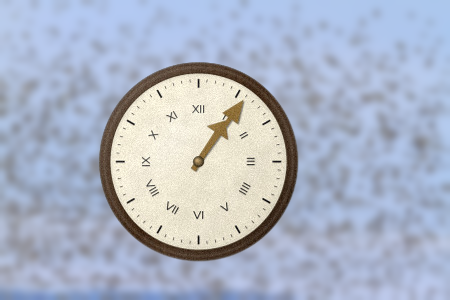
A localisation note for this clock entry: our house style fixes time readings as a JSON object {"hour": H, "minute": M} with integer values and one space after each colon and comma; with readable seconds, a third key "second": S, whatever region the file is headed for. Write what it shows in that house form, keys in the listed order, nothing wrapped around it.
{"hour": 1, "minute": 6}
